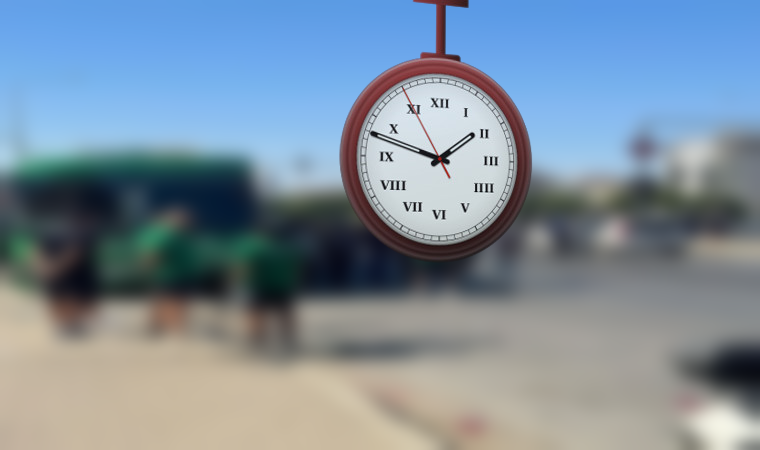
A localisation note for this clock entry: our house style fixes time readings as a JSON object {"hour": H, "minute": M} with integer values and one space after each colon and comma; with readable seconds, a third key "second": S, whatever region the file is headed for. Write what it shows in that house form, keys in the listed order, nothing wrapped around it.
{"hour": 1, "minute": 47, "second": 55}
